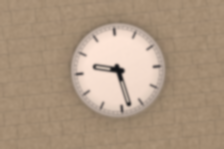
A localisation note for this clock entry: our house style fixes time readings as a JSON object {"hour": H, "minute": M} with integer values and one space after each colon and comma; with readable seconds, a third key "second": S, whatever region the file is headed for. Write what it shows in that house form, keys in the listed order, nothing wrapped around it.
{"hour": 9, "minute": 28}
